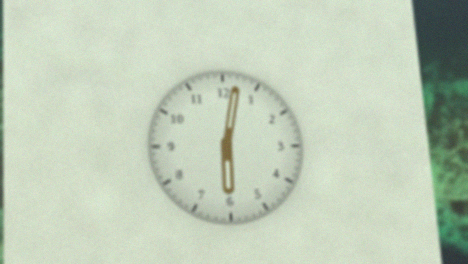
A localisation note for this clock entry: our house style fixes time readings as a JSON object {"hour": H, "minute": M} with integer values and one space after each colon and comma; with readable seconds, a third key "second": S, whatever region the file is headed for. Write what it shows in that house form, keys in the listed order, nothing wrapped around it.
{"hour": 6, "minute": 2}
